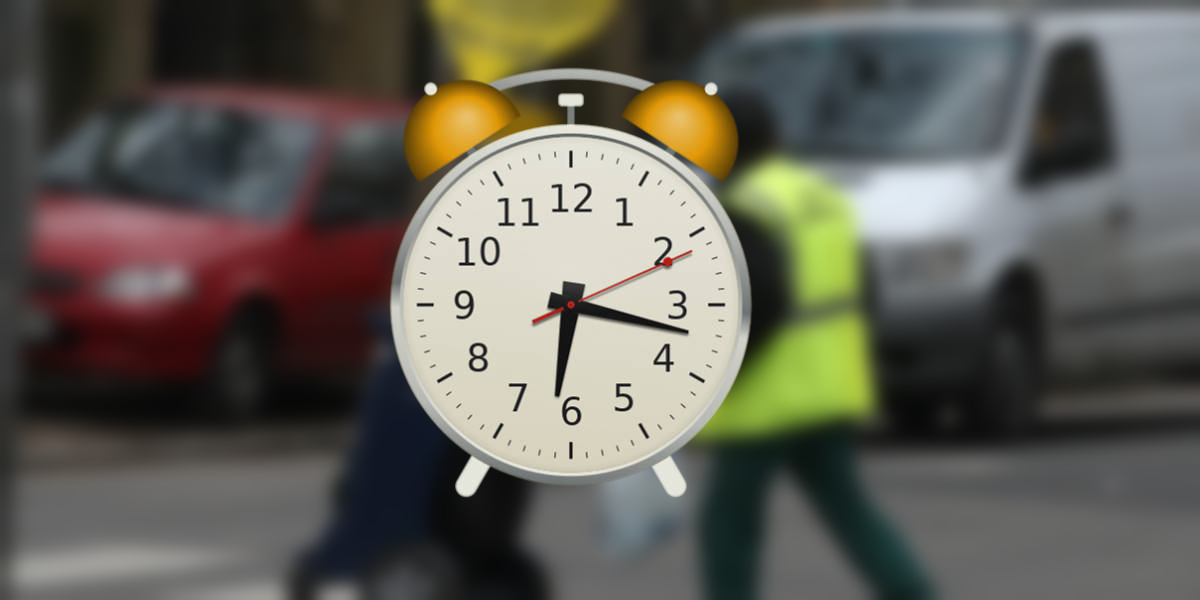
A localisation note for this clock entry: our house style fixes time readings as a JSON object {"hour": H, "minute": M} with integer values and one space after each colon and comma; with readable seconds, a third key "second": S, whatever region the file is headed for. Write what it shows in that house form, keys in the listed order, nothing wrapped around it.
{"hour": 6, "minute": 17, "second": 11}
